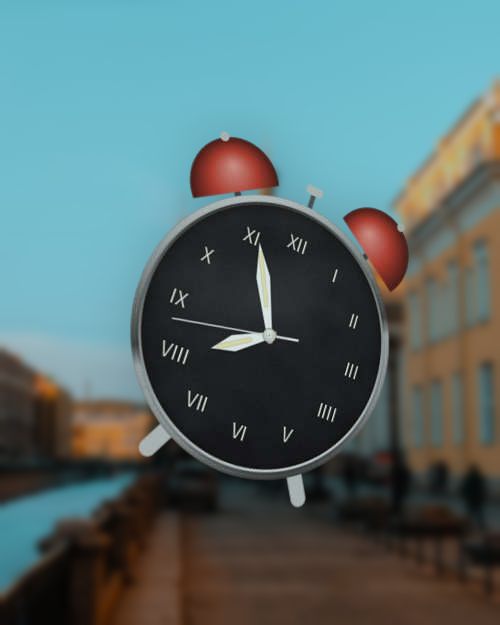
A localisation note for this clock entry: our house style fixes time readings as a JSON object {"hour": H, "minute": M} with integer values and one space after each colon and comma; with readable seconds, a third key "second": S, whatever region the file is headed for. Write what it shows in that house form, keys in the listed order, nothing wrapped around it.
{"hour": 7, "minute": 55, "second": 43}
